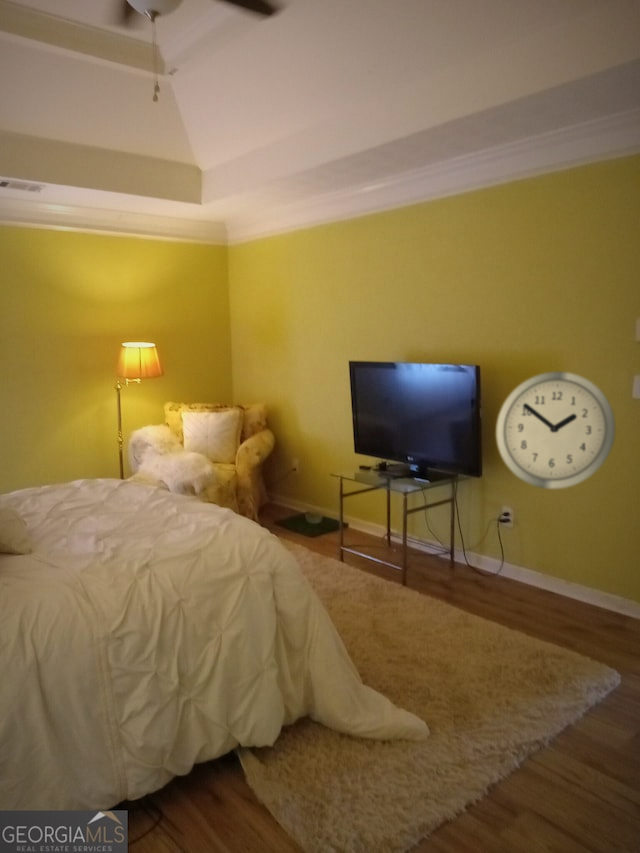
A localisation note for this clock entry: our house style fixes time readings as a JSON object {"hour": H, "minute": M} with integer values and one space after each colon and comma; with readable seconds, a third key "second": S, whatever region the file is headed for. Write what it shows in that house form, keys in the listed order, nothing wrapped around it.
{"hour": 1, "minute": 51}
